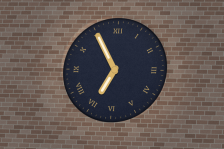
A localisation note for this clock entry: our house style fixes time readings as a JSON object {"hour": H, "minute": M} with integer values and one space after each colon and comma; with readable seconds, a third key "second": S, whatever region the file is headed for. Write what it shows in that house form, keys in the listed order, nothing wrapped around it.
{"hour": 6, "minute": 55}
